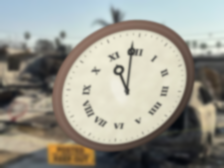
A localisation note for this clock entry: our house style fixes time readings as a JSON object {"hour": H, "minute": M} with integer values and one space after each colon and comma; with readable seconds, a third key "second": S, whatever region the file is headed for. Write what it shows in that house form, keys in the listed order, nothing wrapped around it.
{"hour": 10, "minute": 59}
